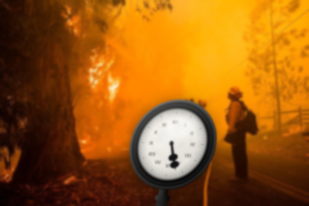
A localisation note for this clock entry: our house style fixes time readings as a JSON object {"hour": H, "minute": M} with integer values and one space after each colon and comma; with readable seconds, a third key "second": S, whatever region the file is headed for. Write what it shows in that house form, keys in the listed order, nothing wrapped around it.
{"hour": 5, "minute": 27}
